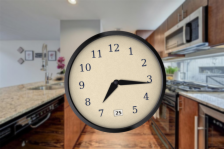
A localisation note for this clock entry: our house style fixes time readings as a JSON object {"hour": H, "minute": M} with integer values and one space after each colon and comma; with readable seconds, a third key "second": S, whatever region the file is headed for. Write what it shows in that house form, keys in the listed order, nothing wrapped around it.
{"hour": 7, "minute": 16}
